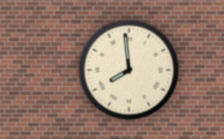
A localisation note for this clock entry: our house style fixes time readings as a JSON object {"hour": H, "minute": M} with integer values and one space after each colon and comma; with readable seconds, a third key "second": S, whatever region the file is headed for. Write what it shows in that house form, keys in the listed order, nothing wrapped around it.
{"hour": 7, "minute": 59}
